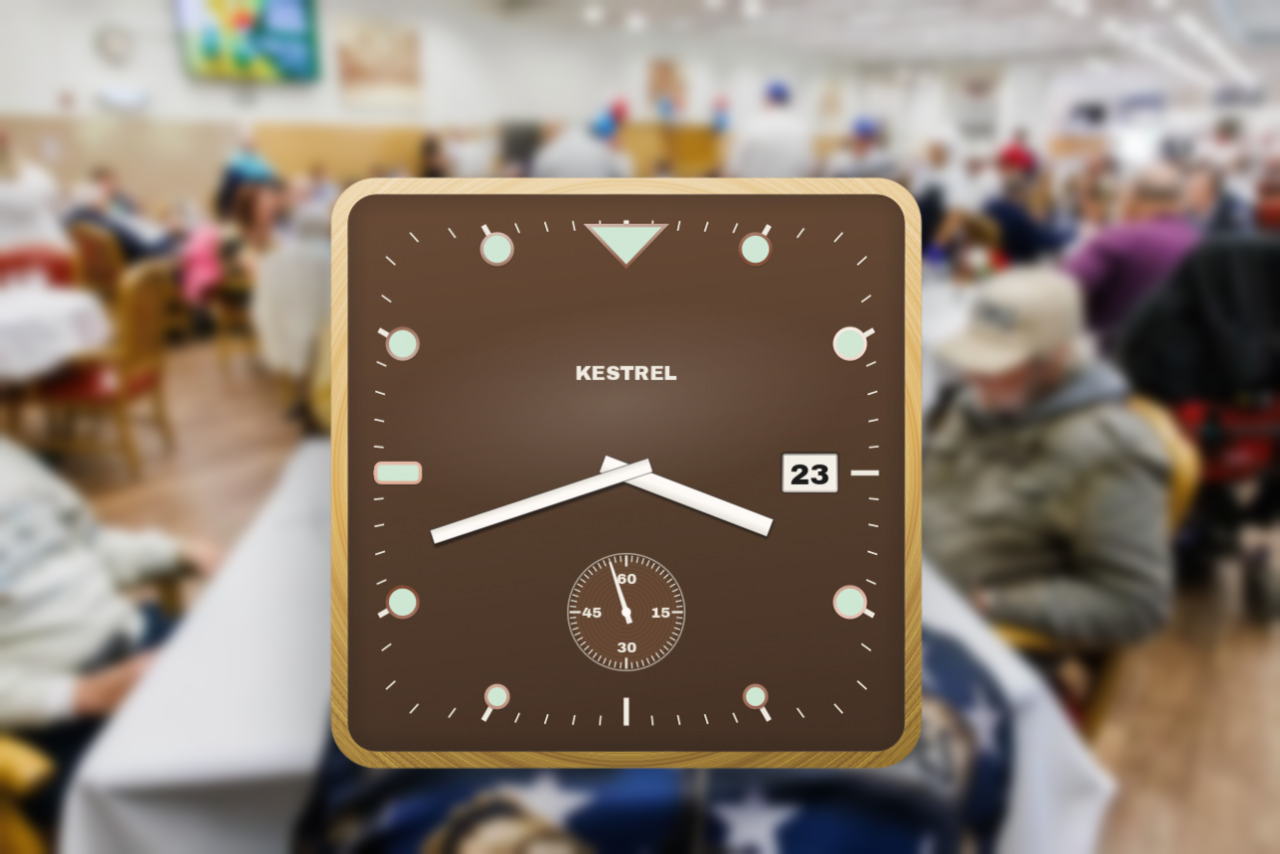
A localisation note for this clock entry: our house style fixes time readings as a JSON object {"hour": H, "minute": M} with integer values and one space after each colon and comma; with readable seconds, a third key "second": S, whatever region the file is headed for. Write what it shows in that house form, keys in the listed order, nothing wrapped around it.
{"hour": 3, "minute": 41, "second": 57}
